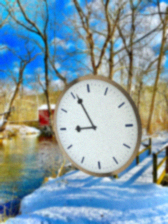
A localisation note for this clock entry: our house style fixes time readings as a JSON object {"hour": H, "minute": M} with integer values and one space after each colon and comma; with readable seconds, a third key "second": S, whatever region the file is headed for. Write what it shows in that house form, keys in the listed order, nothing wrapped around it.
{"hour": 8, "minute": 56}
